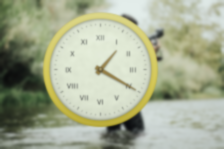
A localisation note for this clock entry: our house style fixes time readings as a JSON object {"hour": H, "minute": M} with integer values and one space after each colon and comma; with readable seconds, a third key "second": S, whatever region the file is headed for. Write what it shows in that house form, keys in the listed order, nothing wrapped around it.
{"hour": 1, "minute": 20}
